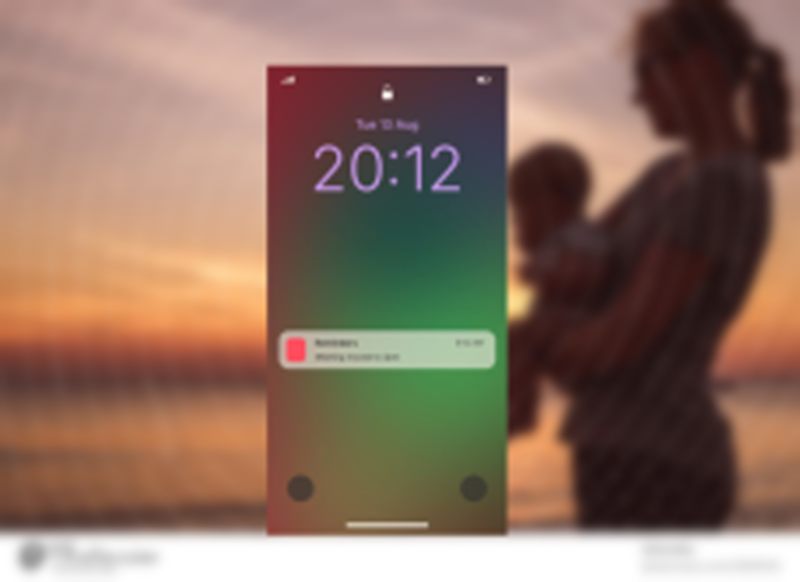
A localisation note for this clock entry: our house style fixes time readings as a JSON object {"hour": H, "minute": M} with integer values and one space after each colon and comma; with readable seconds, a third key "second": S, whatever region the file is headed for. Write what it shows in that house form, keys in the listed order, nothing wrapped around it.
{"hour": 20, "minute": 12}
